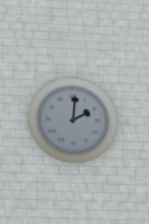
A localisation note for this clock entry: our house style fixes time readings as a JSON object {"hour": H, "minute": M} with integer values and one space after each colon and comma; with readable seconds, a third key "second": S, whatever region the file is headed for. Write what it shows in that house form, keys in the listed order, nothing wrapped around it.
{"hour": 2, "minute": 1}
